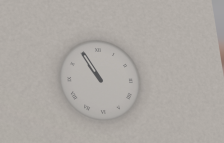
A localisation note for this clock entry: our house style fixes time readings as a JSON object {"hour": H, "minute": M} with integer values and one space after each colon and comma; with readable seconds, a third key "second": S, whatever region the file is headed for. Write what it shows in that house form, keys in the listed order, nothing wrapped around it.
{"hour": 10, "minute": 55}
